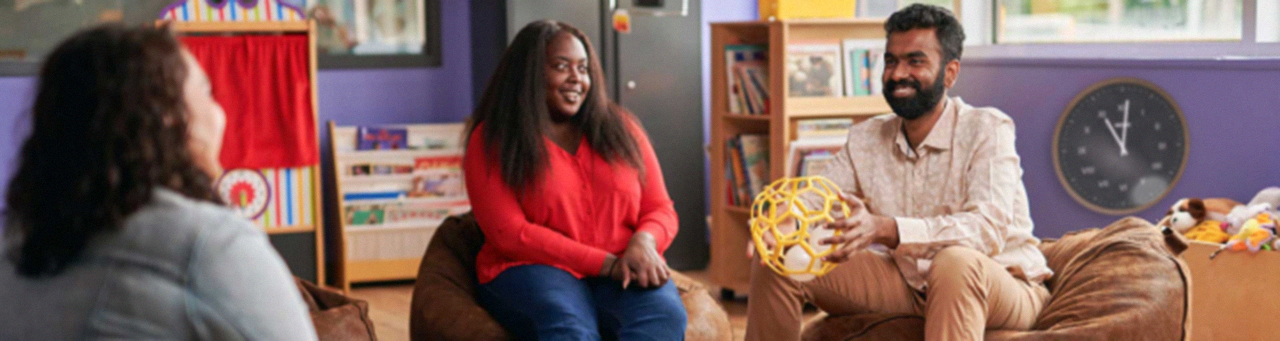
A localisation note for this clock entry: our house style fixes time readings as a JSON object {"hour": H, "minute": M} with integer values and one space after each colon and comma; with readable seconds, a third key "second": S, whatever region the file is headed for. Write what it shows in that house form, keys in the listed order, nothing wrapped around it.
{"hour": 11, "minute": 1}
